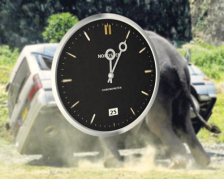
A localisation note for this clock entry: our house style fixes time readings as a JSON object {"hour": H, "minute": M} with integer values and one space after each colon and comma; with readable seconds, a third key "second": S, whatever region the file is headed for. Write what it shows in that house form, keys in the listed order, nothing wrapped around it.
{"hour": 12, "minute": 5}
